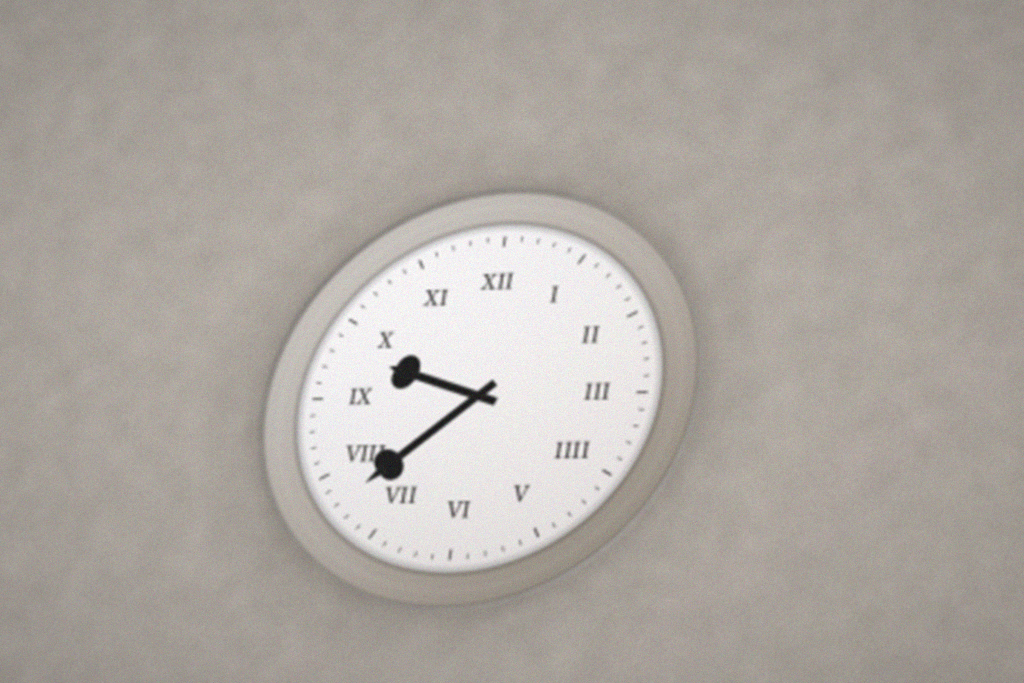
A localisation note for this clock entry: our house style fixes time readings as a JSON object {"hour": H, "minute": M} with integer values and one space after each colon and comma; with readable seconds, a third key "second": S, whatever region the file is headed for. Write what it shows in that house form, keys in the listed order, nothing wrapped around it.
{"hour": 9, "minute": 38}
